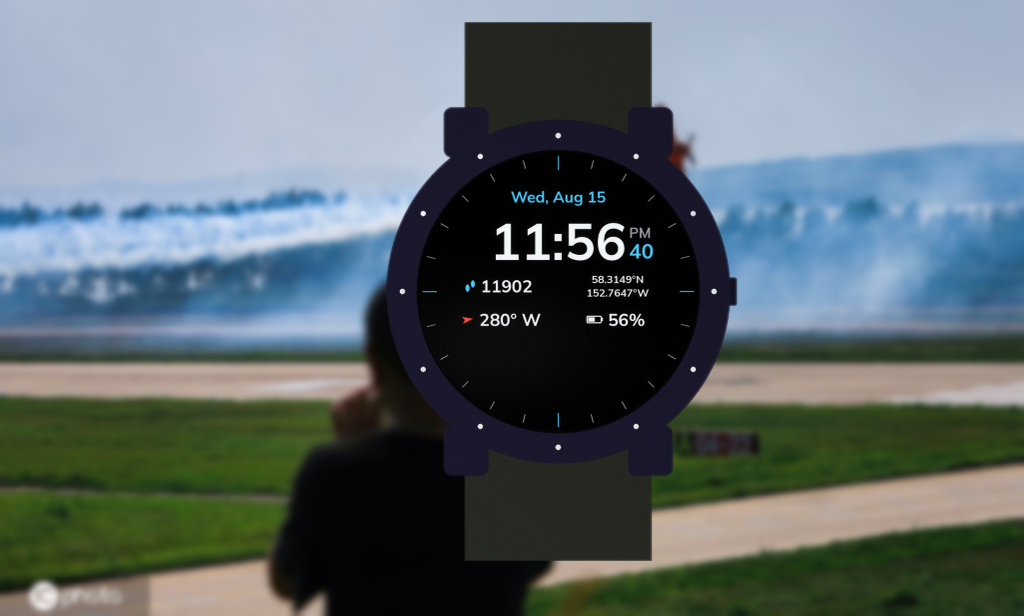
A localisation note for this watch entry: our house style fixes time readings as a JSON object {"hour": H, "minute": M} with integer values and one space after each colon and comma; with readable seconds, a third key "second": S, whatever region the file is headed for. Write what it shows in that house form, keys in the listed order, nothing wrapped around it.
{"hour": 11, "minute": 56, "second": 40}
